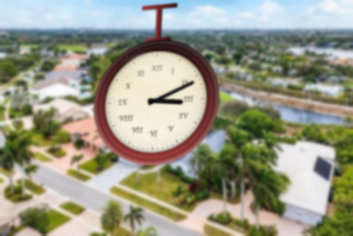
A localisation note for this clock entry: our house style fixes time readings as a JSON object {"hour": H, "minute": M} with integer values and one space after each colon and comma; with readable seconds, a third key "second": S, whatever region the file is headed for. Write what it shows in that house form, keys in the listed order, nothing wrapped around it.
{"hour": 3, "minute": 11}
